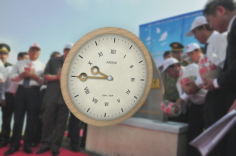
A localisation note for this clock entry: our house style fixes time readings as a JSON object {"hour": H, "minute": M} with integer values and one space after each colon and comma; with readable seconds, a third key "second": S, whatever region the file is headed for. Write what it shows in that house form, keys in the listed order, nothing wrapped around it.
{"hour": 9, "minute": 45}
